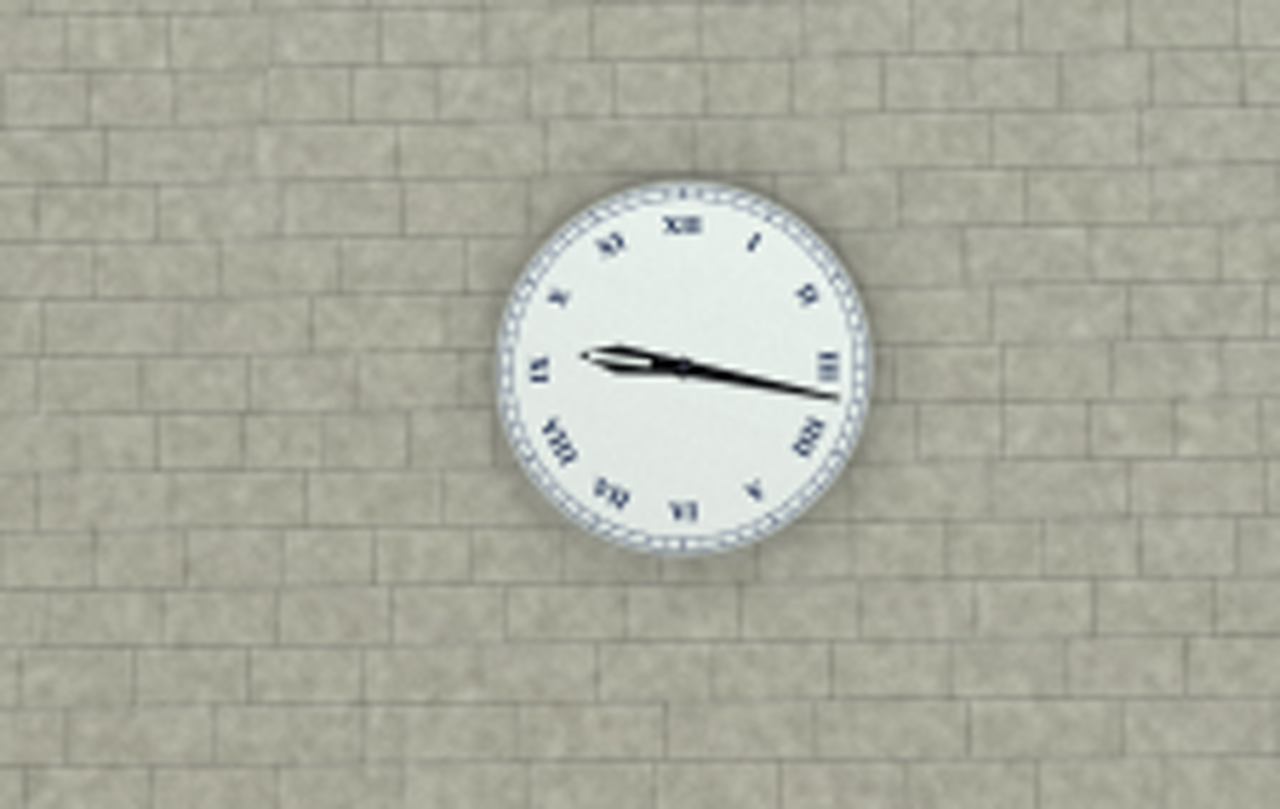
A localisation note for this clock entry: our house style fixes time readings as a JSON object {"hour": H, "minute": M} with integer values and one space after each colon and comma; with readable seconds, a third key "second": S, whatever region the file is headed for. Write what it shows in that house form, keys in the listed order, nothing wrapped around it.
{"hour": 9, "minute": 17}
